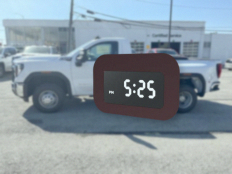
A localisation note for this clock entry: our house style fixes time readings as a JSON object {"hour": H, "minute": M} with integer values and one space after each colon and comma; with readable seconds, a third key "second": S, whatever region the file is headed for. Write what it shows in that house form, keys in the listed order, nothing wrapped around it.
{"hour": 5, "minute": 25}
